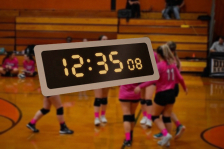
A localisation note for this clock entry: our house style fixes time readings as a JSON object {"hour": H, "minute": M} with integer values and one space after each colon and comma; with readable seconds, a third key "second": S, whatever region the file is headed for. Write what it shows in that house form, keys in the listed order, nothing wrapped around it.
{"hour": 12, "minute": 35, "second": 8}
